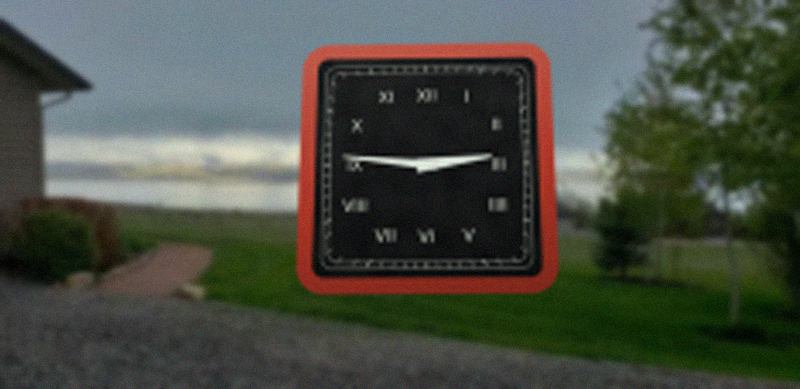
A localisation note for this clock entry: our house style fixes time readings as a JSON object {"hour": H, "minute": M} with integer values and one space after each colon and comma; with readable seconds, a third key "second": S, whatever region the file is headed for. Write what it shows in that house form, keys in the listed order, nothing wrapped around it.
{"hour": 2, "minute": 46}
